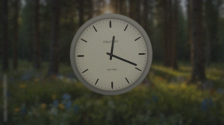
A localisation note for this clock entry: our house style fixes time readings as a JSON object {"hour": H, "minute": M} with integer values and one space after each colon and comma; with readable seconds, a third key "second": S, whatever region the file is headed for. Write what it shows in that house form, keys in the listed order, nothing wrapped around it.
{"hour": 12, "minute": 19}
